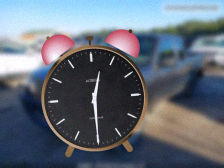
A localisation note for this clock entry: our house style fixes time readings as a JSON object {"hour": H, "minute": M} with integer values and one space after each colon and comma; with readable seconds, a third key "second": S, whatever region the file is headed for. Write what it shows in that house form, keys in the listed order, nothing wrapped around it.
{"hour": 12, "minute": 30}
